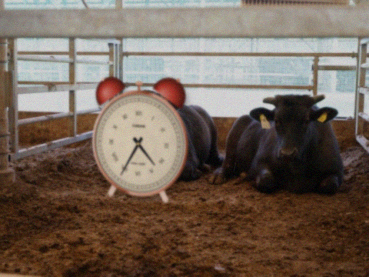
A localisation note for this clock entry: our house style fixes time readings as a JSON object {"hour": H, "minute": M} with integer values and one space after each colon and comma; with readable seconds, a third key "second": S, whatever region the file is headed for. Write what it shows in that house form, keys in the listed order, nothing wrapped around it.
{"hour": 4, "minute": 35}
